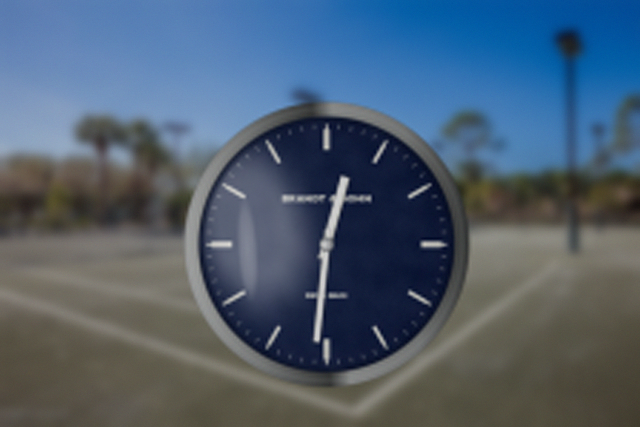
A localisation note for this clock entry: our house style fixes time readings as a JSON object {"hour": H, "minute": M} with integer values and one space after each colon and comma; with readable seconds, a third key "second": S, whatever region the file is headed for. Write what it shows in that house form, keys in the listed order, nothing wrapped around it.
{"hour": 12, "minute": 31}
